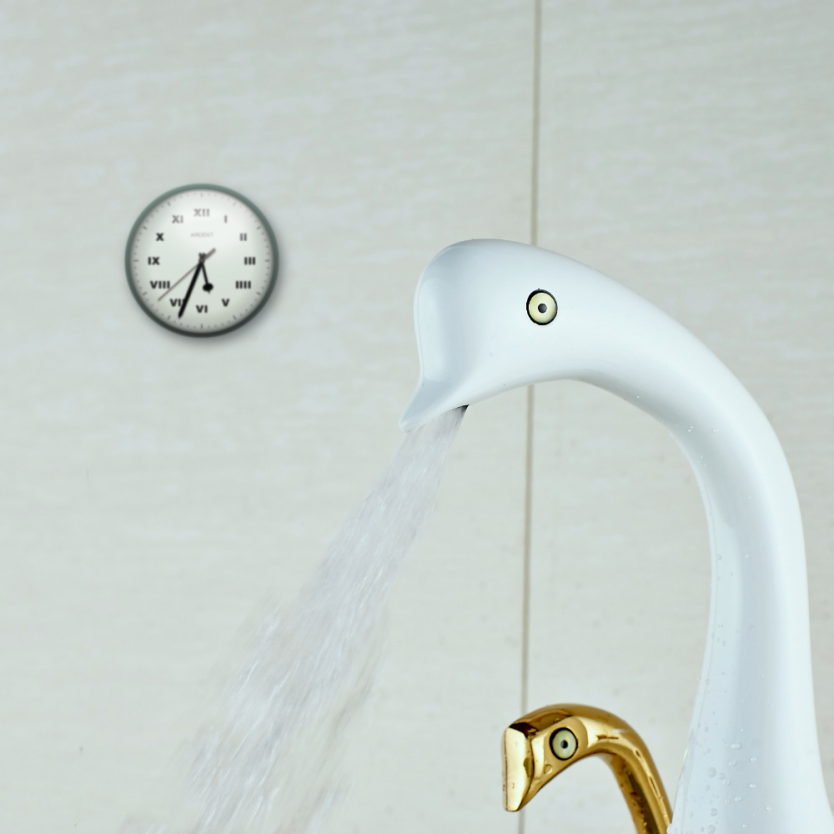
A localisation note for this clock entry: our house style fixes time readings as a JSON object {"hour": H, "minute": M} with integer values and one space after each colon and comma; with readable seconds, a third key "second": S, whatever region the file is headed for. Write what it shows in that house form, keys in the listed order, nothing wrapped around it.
{"hour": 5, "minute": 33, "second": 38}
